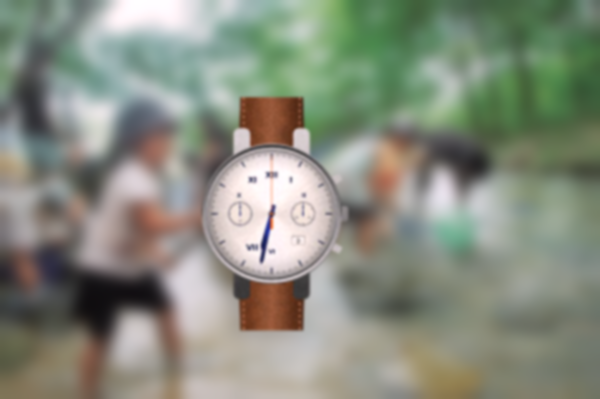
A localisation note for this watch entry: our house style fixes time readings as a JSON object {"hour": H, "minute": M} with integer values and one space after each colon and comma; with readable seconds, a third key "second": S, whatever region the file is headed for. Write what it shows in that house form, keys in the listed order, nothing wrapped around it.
{"hour": 6, "minute": 32}
